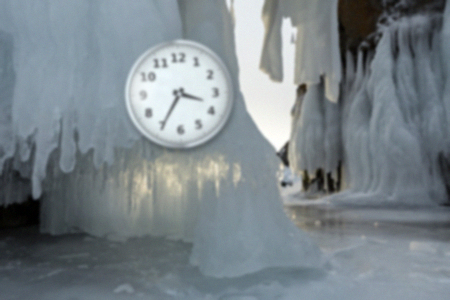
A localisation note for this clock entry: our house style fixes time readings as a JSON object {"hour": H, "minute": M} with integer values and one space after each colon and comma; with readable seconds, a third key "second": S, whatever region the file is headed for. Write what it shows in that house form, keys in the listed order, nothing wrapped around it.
{"hour": 3, "minute": 35}
